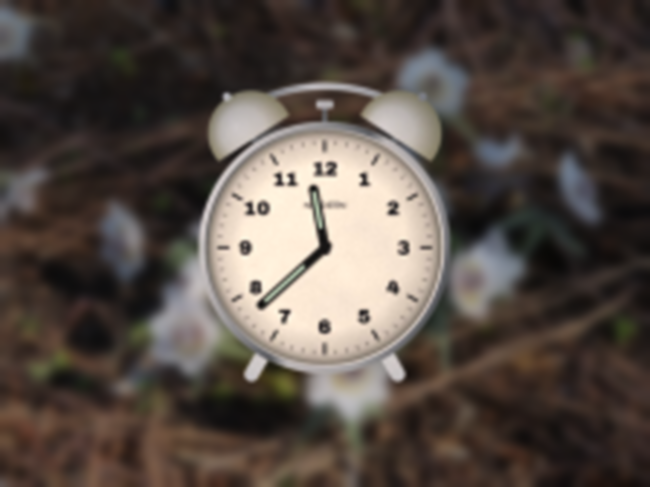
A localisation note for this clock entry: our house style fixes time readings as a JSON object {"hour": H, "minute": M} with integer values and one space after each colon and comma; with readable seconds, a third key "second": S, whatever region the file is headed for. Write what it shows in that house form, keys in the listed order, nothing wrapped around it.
{"hour": 11, "minute": 38}
